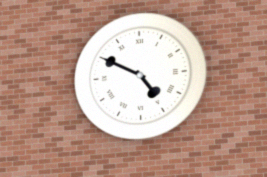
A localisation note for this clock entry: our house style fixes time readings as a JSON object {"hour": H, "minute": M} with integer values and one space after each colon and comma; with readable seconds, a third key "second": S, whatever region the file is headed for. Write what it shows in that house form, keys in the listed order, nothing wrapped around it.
{"hour": 4, "minute": 50}
